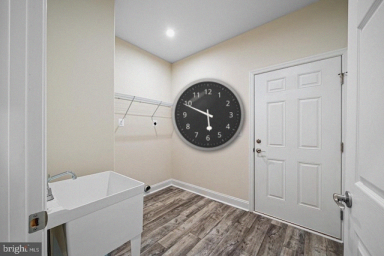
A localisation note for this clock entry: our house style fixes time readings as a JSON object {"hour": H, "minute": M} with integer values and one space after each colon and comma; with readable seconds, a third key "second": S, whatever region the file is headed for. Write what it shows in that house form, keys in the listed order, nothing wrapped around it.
{"hour": 5, "minute": 49}
